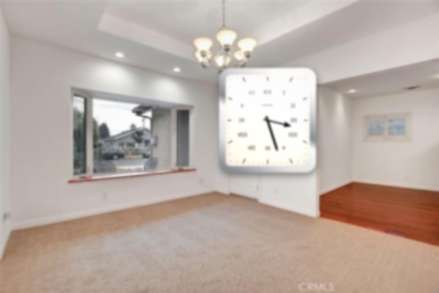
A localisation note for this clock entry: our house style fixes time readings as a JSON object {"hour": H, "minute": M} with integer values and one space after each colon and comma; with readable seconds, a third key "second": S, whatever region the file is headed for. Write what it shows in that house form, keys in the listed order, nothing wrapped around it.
{"hour": 3, "minute": 27}
